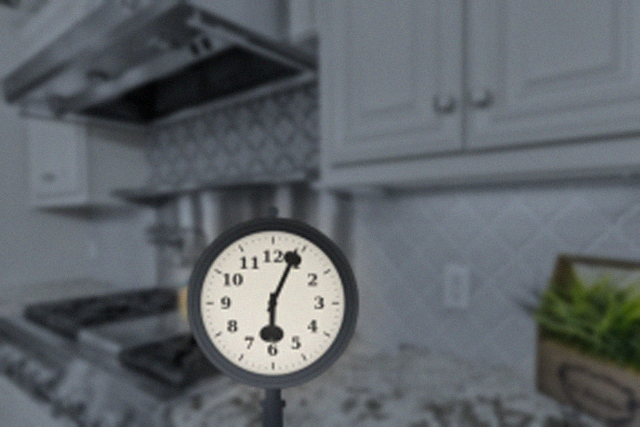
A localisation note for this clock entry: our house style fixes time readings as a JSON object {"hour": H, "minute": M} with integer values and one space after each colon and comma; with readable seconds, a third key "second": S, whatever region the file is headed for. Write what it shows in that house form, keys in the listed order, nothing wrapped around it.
{"hour": 6, "minute": 4}
